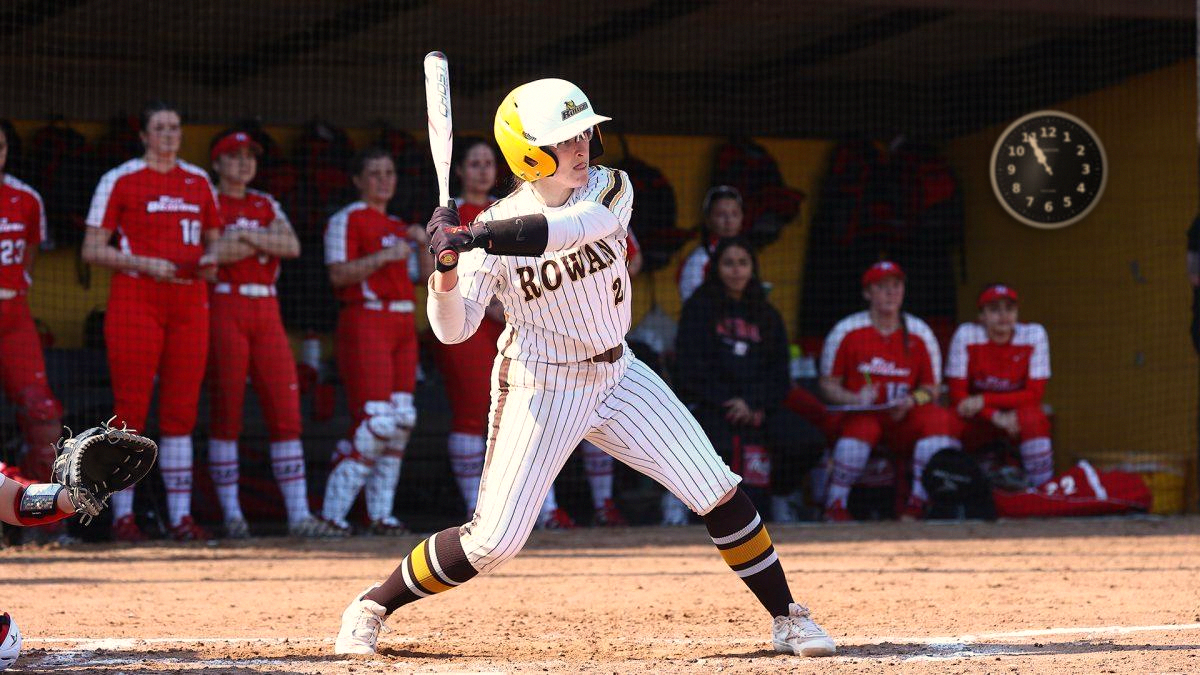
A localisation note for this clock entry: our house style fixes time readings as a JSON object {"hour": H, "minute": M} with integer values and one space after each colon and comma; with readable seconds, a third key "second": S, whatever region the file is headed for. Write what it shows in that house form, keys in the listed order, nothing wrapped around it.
{"hour": 10, "minute": 55}
